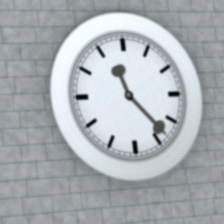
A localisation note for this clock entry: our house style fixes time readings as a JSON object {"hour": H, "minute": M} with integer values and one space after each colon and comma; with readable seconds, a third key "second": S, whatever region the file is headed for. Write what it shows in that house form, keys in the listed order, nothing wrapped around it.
{"hour": 11, "minute": 23}
